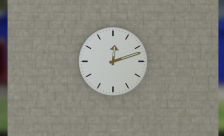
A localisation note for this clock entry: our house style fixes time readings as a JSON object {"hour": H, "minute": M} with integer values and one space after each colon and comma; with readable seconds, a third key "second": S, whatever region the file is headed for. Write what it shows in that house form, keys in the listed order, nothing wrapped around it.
{"hour": 12, "minute": 12}
